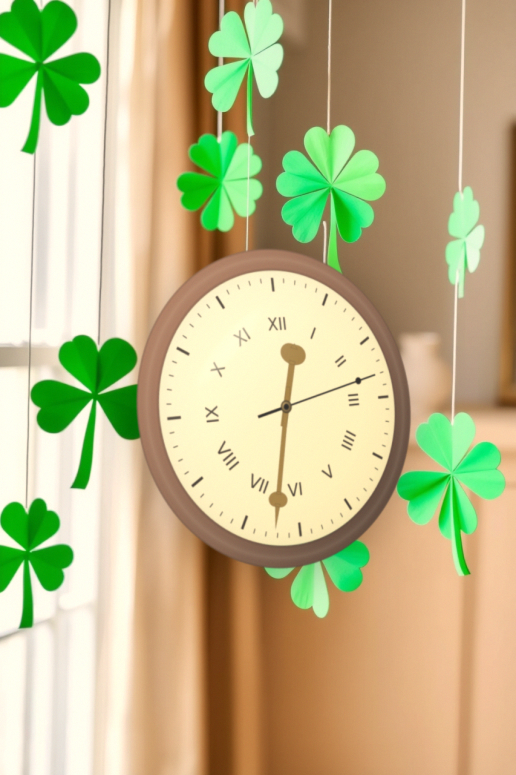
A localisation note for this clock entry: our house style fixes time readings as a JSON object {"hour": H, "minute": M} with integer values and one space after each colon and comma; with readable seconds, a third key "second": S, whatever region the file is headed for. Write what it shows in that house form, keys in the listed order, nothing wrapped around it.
{"hour": 12, "minute": 32, "second": 13}
